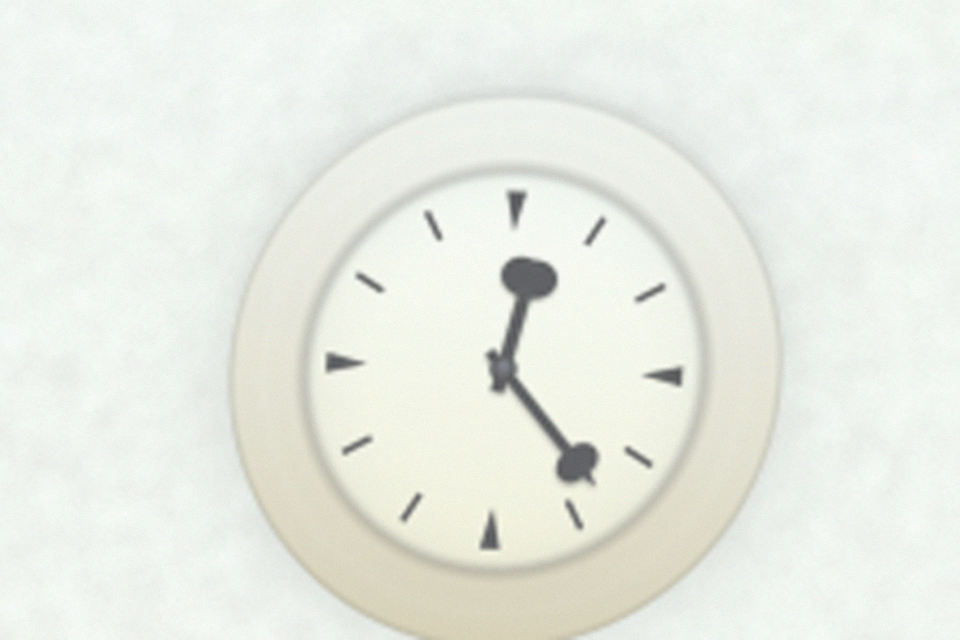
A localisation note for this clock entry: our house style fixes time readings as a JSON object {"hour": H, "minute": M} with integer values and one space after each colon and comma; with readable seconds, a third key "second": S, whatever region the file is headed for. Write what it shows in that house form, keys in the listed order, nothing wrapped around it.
{"hour": 12, "minute": 23}
